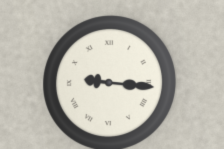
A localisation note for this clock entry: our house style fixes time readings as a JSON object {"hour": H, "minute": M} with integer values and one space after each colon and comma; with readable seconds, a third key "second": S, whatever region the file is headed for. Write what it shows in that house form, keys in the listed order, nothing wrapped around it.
{"hour": 9, "minute": 16}
